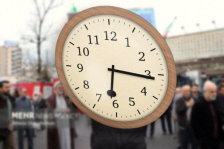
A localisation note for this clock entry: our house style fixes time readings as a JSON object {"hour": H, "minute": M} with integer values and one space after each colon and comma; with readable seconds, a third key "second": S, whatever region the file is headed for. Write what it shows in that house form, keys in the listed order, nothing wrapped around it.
{"hour": 6, "minute": 16}
